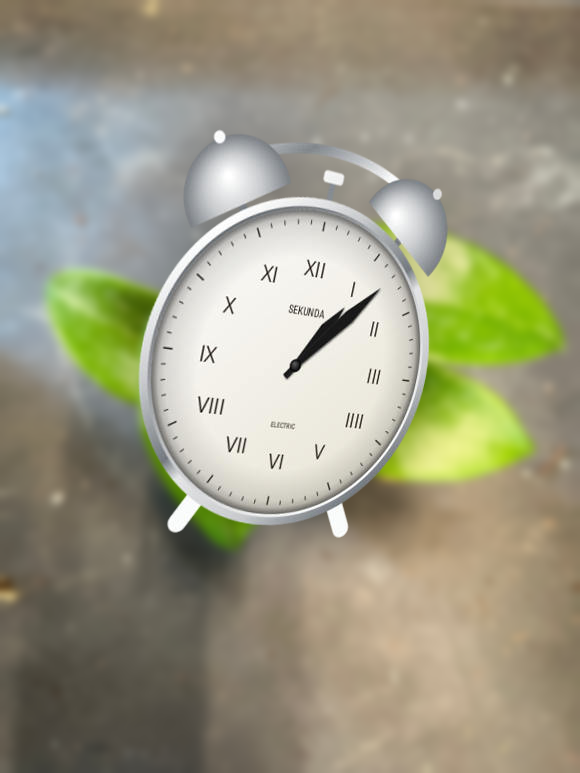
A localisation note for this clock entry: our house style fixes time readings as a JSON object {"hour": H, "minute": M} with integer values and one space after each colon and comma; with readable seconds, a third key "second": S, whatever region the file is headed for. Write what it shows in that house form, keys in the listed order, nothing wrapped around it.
{"hour": 1, "minute": 7}
